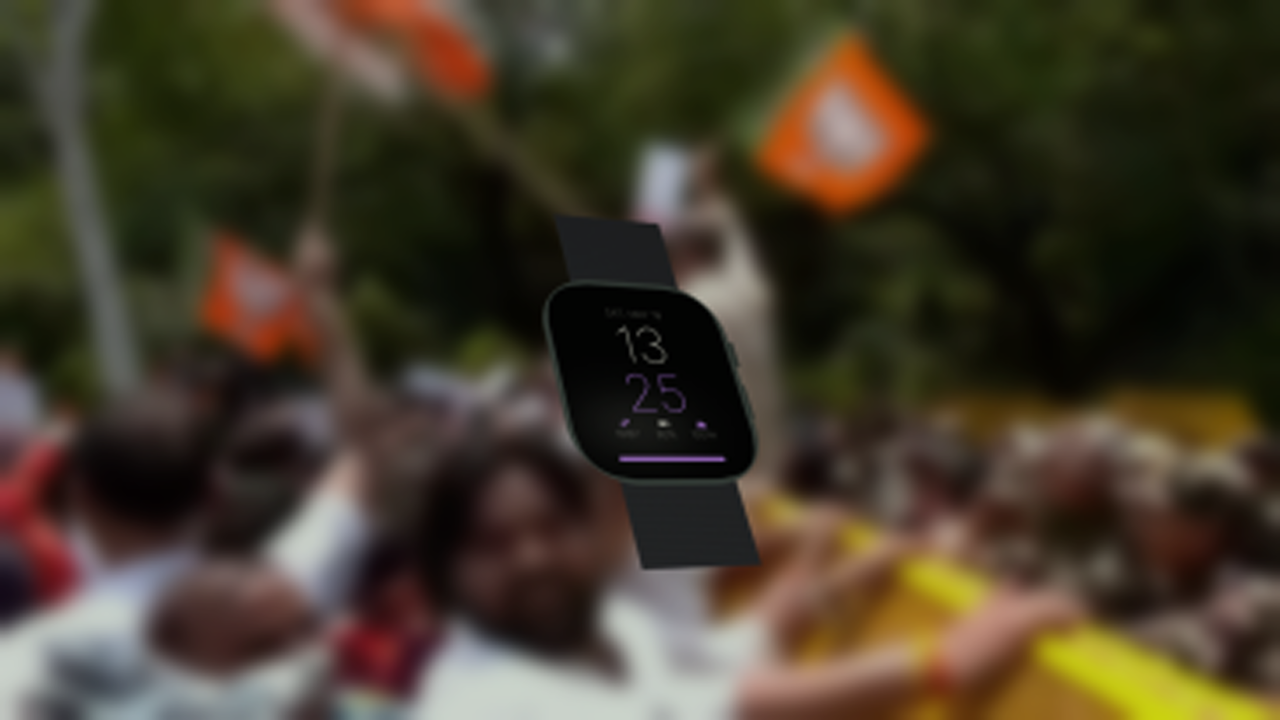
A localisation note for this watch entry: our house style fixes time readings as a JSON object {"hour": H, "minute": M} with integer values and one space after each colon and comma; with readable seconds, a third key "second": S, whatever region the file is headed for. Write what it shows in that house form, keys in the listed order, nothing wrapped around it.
{"hour": 13, "minute": 25}
